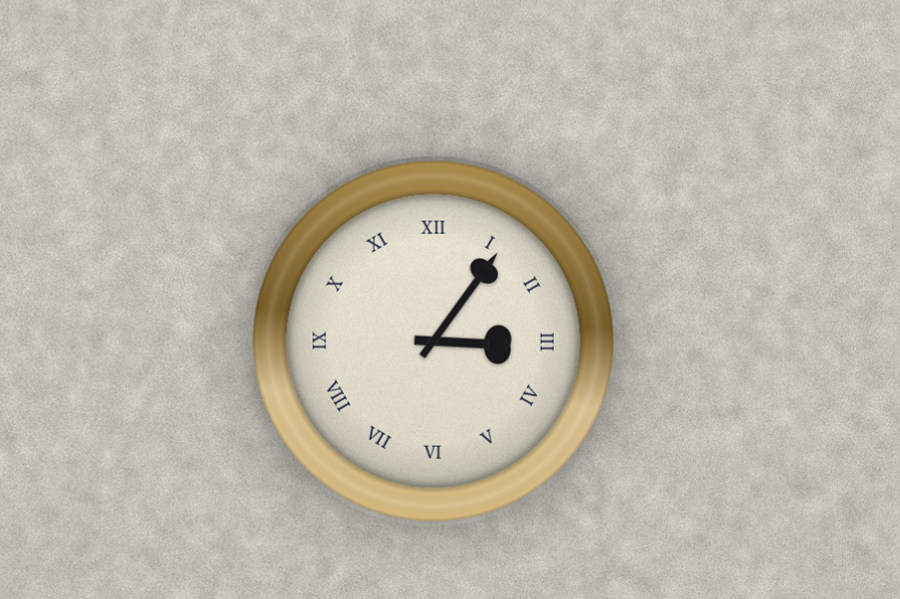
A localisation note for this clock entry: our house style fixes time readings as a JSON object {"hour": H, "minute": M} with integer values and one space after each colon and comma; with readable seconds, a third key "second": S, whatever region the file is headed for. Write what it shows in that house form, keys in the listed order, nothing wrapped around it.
{"hour": 3, "minute": 6}
